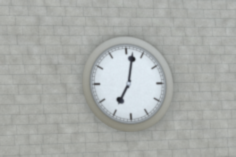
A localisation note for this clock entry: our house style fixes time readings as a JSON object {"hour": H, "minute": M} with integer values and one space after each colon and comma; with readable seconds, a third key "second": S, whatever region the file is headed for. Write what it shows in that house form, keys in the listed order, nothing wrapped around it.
{"hour": 7, "minute": 2}
